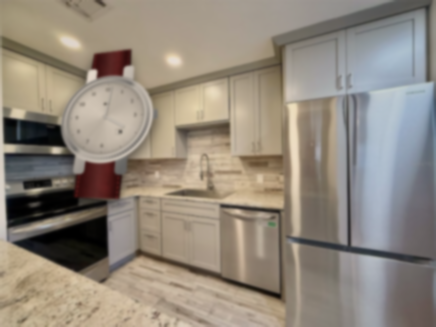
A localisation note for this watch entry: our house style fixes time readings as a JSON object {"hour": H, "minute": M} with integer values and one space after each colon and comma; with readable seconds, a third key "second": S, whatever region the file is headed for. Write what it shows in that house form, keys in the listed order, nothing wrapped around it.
{"hour": 4, "minute": 1}
